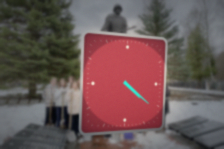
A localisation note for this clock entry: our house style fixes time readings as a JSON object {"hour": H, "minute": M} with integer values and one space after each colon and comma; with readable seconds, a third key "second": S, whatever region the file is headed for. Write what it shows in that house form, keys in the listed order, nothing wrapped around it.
{"hour": 4, "minute": 21}
